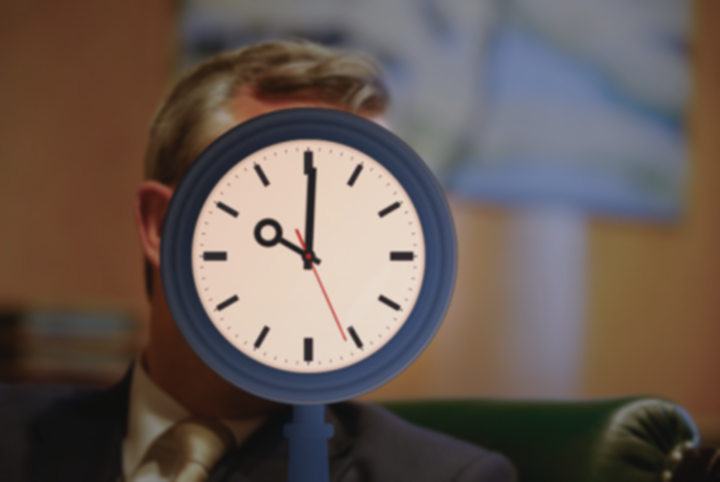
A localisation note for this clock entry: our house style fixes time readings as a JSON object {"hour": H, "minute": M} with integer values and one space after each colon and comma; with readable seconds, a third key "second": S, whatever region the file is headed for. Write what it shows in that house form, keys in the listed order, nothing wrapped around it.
{"hour": 10, "minute": 0, "second": 26}
